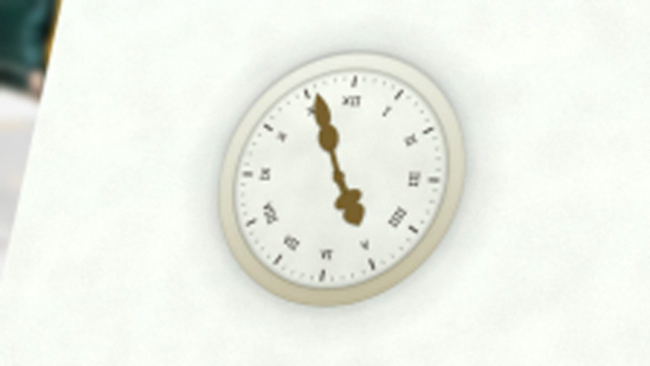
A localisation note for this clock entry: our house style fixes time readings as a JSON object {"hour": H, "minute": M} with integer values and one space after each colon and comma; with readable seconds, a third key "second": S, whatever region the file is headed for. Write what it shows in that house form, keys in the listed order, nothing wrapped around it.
{"hour": 4, "minute": 56}
